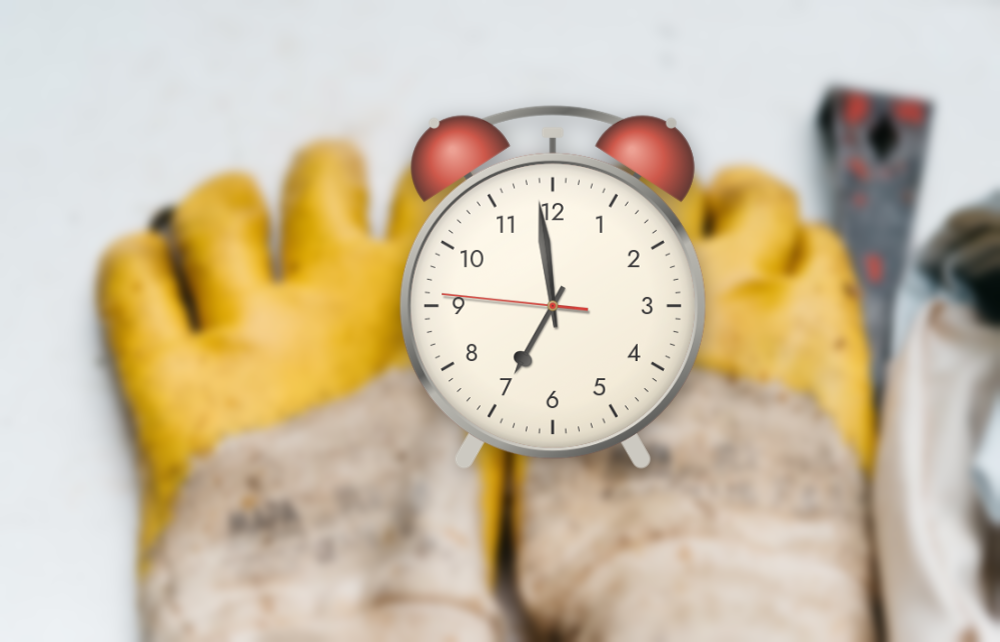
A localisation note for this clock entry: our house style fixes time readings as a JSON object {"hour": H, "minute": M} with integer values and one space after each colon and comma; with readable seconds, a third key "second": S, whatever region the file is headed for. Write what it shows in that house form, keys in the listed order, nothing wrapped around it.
{"hour": 6, "minute": 58, "second": 46}
